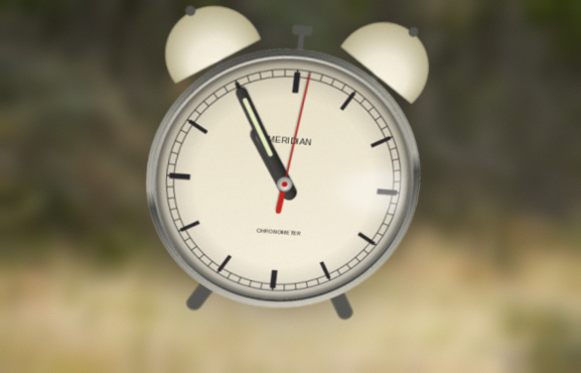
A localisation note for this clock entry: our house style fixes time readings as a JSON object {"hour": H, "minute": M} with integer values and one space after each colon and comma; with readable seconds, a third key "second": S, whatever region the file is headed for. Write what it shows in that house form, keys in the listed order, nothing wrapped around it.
{"hour": 10, "minute": 55, "second": 1}
